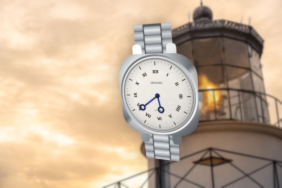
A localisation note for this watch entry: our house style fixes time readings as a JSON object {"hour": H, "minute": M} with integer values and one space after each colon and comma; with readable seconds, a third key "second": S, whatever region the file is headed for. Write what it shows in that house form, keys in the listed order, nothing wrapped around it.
{"hour": 5, "minute": 39}
